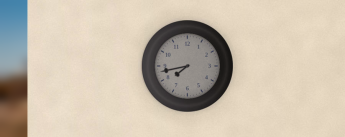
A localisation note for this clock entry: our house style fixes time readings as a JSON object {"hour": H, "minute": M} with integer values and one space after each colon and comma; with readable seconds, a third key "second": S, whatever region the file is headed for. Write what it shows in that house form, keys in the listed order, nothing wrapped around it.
{"hour": 7, "minute": 43}
